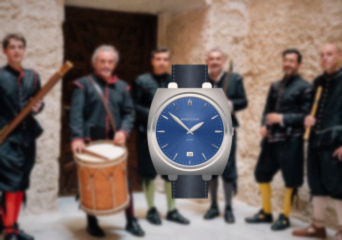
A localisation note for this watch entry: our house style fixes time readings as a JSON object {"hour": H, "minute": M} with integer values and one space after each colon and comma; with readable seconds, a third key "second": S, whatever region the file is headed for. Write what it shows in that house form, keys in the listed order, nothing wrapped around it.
{"hour": 1, "minute": 52}
